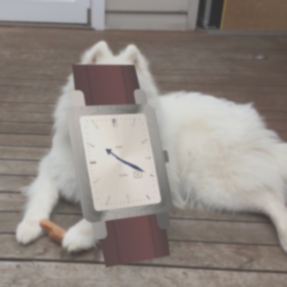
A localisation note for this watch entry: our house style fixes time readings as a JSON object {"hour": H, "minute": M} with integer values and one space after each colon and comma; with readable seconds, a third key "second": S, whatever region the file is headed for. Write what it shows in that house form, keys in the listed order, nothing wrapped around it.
{"hour": 10, "minute": 20}
